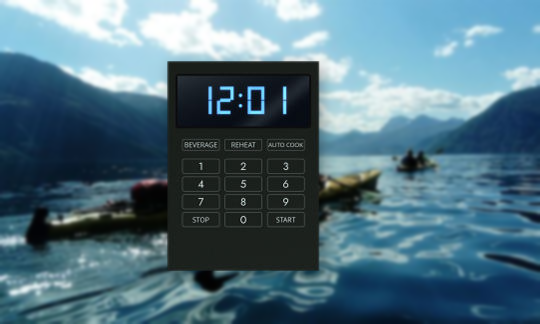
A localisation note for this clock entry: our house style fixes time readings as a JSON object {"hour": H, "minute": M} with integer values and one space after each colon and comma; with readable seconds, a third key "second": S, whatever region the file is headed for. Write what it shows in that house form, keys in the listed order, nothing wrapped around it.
{"hour": 12, "minute": 1}
